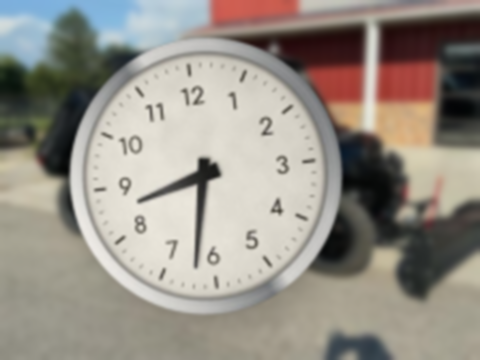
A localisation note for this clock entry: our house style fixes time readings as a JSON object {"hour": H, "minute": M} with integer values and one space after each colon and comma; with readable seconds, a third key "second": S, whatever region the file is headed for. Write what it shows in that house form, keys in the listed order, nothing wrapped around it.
{"hour": 8, "minute": 32}
